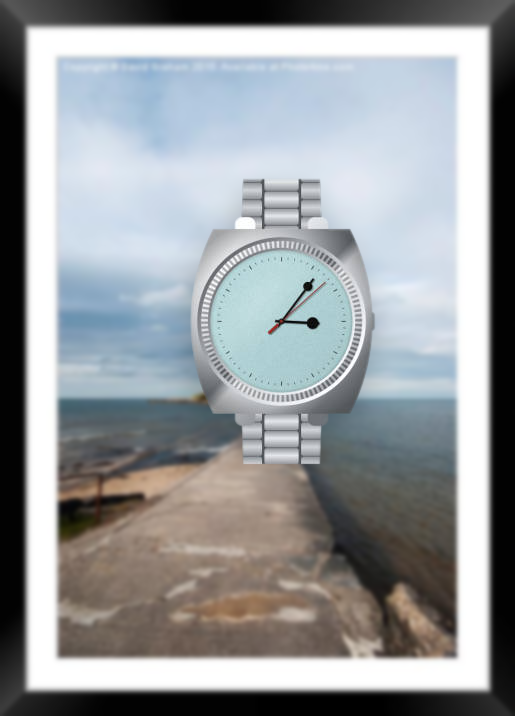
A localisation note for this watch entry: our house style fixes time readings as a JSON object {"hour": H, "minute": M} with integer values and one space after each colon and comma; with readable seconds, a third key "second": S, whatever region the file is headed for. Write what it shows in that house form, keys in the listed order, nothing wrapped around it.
{"hour": 3, "minute": 6, "second": 8}
